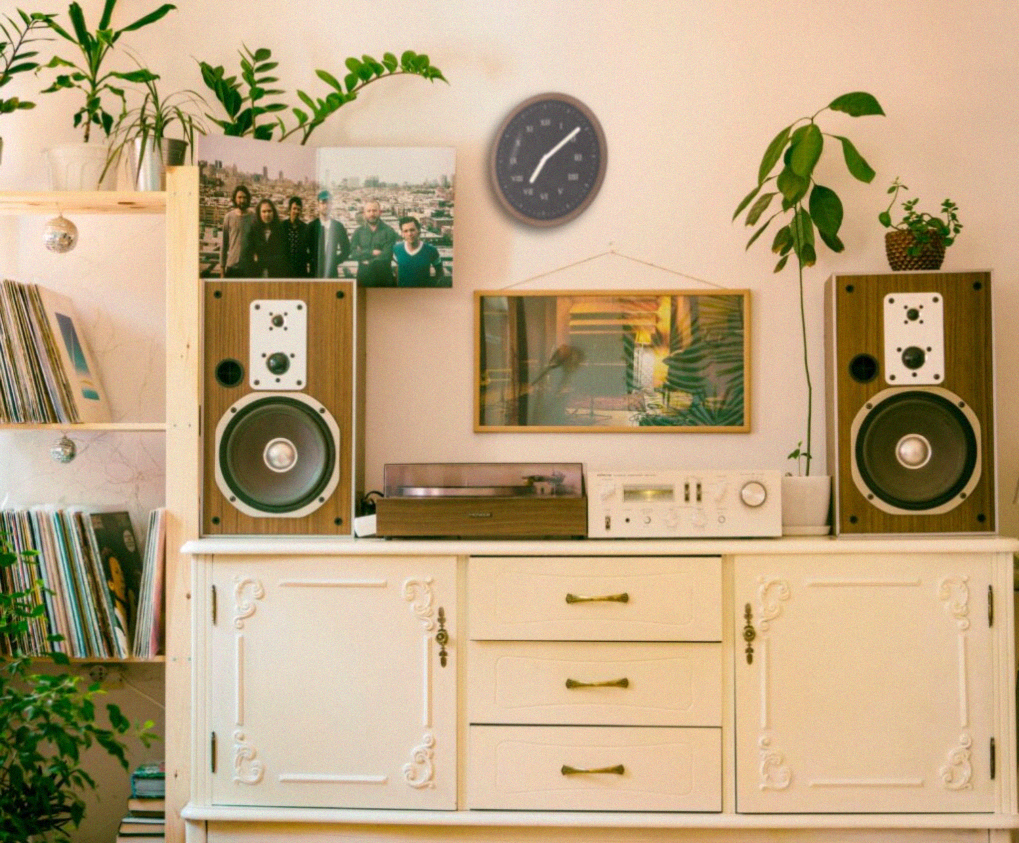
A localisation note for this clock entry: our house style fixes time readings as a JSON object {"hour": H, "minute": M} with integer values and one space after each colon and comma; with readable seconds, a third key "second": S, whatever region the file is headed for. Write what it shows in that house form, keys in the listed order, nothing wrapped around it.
{"hour": 7, "minute": 9}
